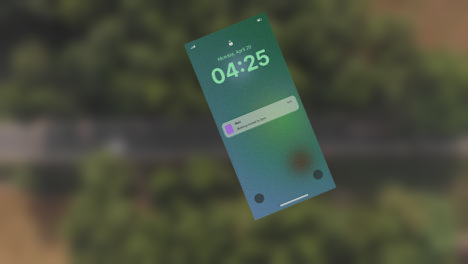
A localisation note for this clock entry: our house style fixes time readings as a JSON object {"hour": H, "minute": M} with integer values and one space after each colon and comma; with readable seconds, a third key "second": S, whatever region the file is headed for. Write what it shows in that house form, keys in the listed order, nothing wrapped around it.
{"hour": 4, "minute": 25}
